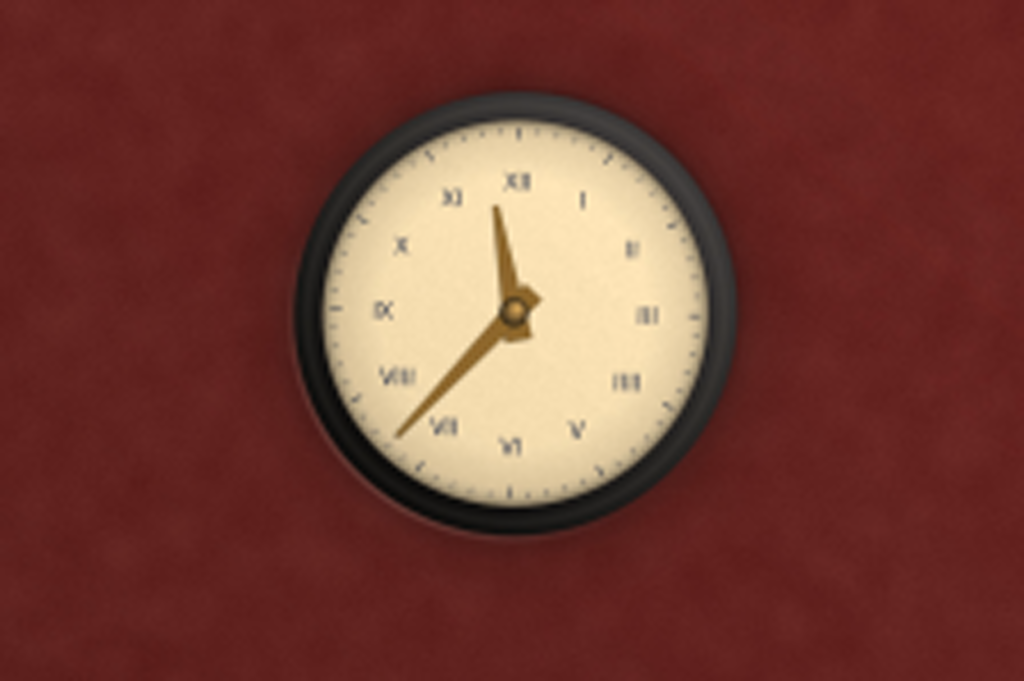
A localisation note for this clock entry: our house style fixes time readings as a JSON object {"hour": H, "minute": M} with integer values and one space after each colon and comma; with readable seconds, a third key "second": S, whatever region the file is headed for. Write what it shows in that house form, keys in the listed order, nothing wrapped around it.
{"hour": 11, "minute": 37}
